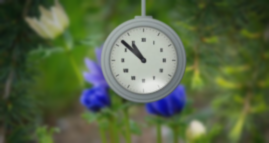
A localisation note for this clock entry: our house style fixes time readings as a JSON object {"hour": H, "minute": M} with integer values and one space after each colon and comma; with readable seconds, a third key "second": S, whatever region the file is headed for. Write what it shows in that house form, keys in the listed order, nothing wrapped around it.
{"hour": 10, "minute": 52}
